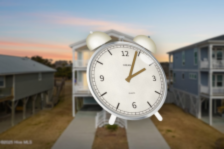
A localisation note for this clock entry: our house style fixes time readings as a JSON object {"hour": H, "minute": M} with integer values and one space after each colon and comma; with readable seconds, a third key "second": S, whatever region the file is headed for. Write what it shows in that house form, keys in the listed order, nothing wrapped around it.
{"hour": 2, "minute": 4}
